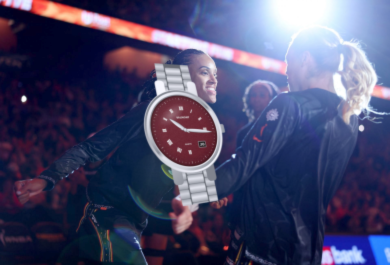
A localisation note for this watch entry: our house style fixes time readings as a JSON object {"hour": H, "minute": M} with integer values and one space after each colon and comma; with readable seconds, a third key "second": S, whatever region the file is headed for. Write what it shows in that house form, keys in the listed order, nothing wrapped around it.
{"hour": 10, "minute": 16}
